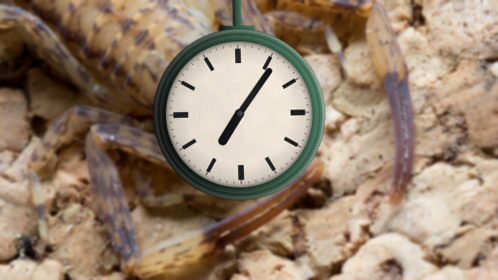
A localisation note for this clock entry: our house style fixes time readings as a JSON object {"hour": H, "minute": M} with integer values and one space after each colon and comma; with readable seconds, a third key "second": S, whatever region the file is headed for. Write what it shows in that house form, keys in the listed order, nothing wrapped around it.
{"hour": 7, "minute": 6}
